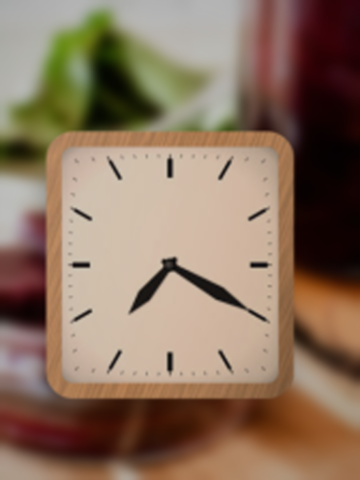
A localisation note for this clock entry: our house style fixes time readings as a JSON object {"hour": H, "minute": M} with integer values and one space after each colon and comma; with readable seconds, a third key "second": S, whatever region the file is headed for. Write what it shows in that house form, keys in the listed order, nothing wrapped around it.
{"hour": 7, "minute": 20}
